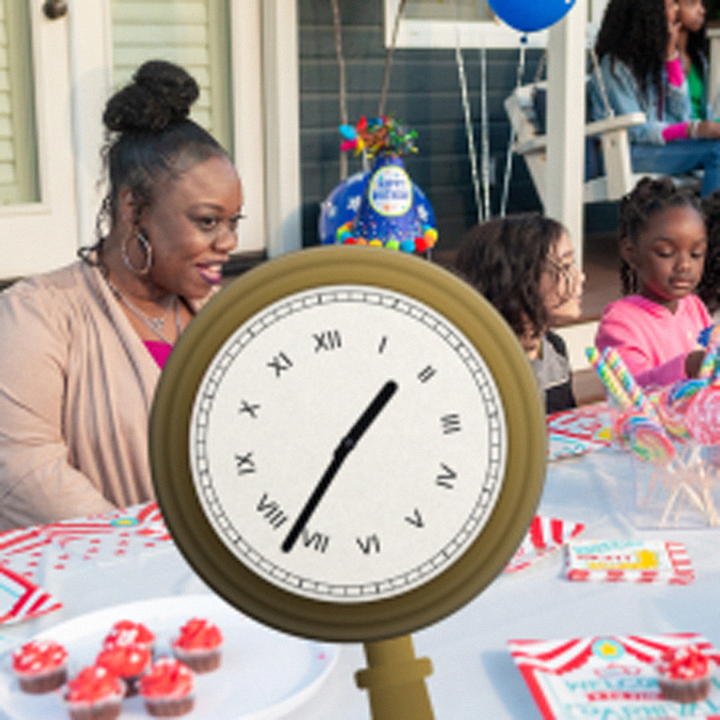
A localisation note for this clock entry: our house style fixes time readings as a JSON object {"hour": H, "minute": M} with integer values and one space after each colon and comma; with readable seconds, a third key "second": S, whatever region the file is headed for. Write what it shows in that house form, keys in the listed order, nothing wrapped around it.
{"hour": 1, "minute": 37}
